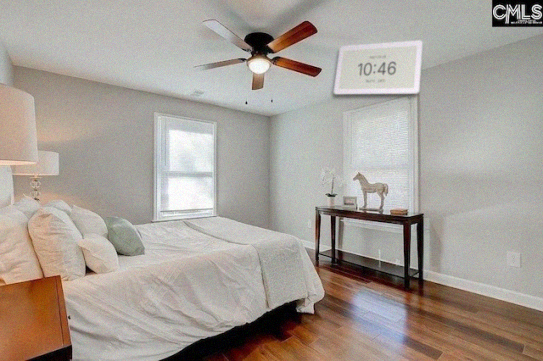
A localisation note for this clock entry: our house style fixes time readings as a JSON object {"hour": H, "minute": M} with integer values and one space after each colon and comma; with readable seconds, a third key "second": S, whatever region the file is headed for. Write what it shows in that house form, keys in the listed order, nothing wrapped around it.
{"hour": 10, "minute": 46}
